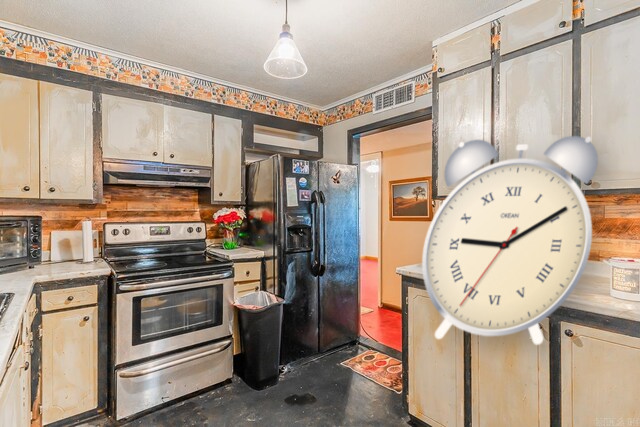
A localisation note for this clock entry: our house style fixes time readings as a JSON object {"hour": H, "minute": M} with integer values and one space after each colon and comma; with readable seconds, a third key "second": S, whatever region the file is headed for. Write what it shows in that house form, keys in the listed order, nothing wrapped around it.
{"hour": 9, "minute": 9, "second": 35}
